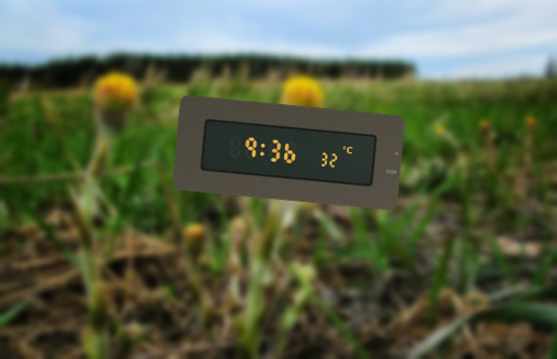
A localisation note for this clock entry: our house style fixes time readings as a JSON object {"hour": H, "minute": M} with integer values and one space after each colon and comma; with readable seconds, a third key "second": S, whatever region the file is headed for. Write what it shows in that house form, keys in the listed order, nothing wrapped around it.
{"hour": 9, "minute": 36}
